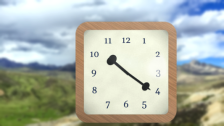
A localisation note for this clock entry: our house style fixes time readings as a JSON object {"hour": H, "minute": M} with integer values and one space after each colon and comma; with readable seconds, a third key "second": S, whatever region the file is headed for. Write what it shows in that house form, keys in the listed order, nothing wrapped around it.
{"hour": 10, "minute": 21}
